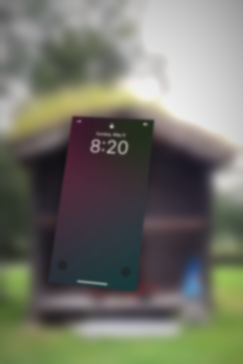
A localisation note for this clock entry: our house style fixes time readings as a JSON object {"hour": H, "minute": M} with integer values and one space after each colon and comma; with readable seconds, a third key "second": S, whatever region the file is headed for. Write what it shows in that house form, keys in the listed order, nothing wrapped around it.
{"hour": 8, "minute": 20}
